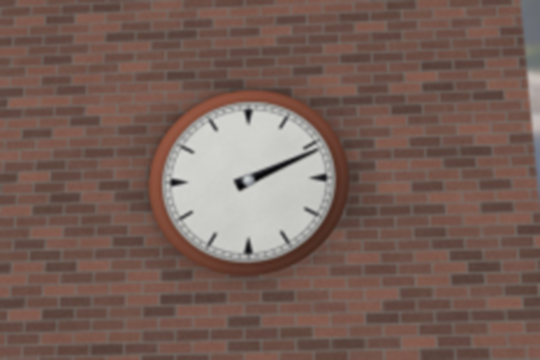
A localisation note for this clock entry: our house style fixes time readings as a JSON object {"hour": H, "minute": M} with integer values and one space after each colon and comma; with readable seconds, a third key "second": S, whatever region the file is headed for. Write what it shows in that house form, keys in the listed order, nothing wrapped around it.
{"hour": 2, "minute": 11}
